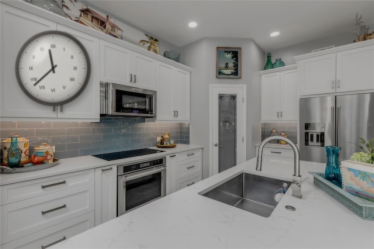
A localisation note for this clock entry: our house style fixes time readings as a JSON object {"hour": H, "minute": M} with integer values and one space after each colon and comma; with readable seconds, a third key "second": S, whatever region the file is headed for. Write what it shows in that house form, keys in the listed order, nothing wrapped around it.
{"hour": 11, "minute": 38}
